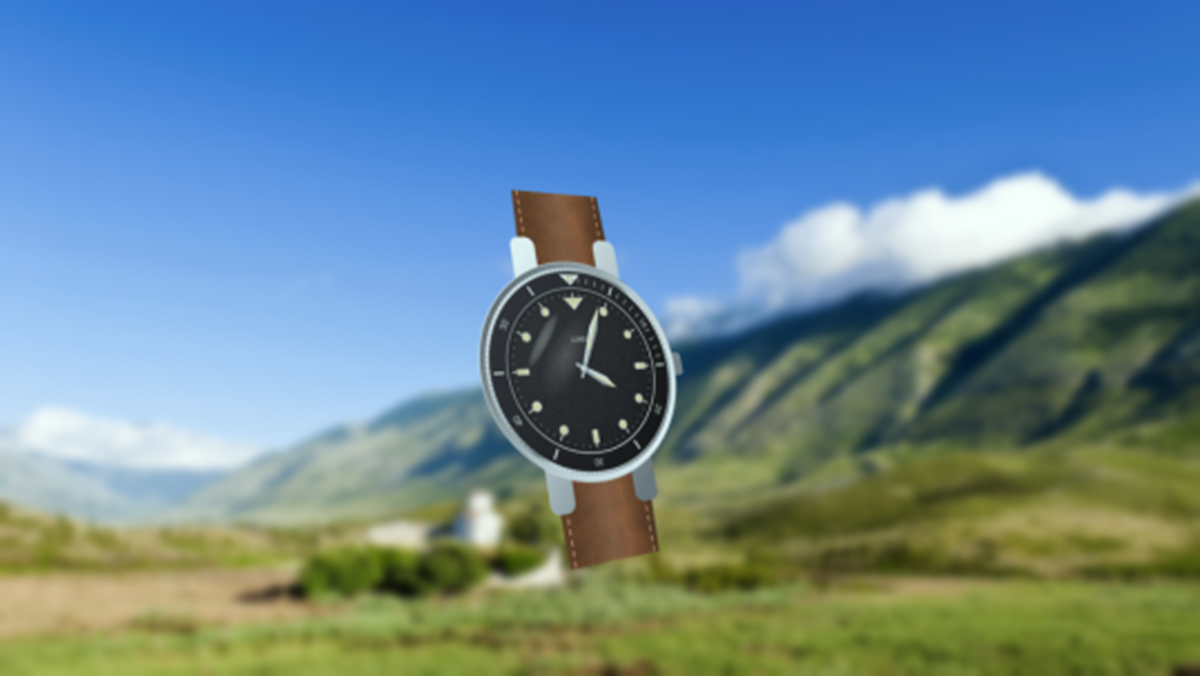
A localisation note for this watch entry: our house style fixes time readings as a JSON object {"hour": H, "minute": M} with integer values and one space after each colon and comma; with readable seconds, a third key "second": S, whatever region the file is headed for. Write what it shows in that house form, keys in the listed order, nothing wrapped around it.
{"hour": 4, "minute": 4}
